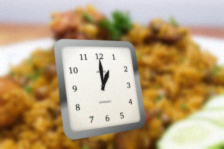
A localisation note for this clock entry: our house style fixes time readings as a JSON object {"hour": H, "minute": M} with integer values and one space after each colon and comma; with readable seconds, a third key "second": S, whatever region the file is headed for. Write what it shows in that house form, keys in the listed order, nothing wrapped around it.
{"hour": 1, "minute": 0}
